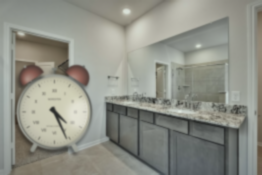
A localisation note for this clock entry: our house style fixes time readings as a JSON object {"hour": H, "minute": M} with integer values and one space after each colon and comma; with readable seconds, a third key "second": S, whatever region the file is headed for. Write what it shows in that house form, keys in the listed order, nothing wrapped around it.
{"hour": 4, "minute": 26}
